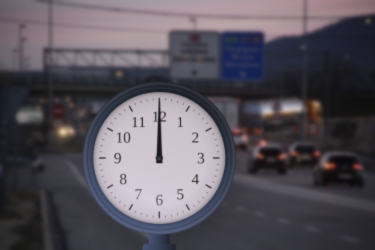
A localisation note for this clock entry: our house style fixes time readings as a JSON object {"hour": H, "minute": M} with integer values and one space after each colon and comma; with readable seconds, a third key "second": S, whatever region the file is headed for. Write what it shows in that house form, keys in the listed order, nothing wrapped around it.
{"hour": 12, "minute": 0}
